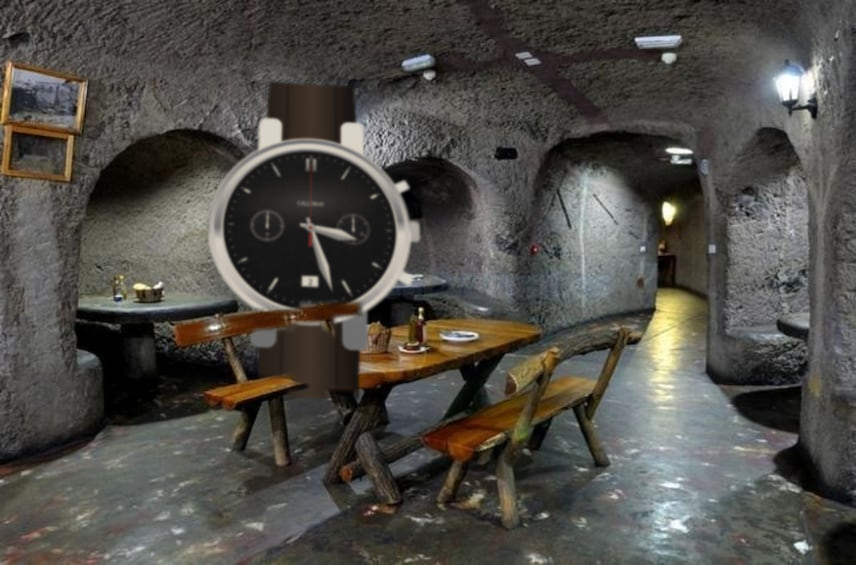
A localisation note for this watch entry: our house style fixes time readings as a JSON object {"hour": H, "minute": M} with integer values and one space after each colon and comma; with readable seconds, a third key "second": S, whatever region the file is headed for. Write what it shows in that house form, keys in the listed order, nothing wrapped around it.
{"hour": 3, "minute": 27}
